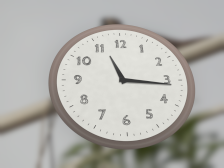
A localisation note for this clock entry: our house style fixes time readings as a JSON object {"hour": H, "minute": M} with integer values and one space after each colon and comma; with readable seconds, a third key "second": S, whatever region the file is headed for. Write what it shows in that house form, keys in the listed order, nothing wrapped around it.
{"hour": 11, "minute": 16}
